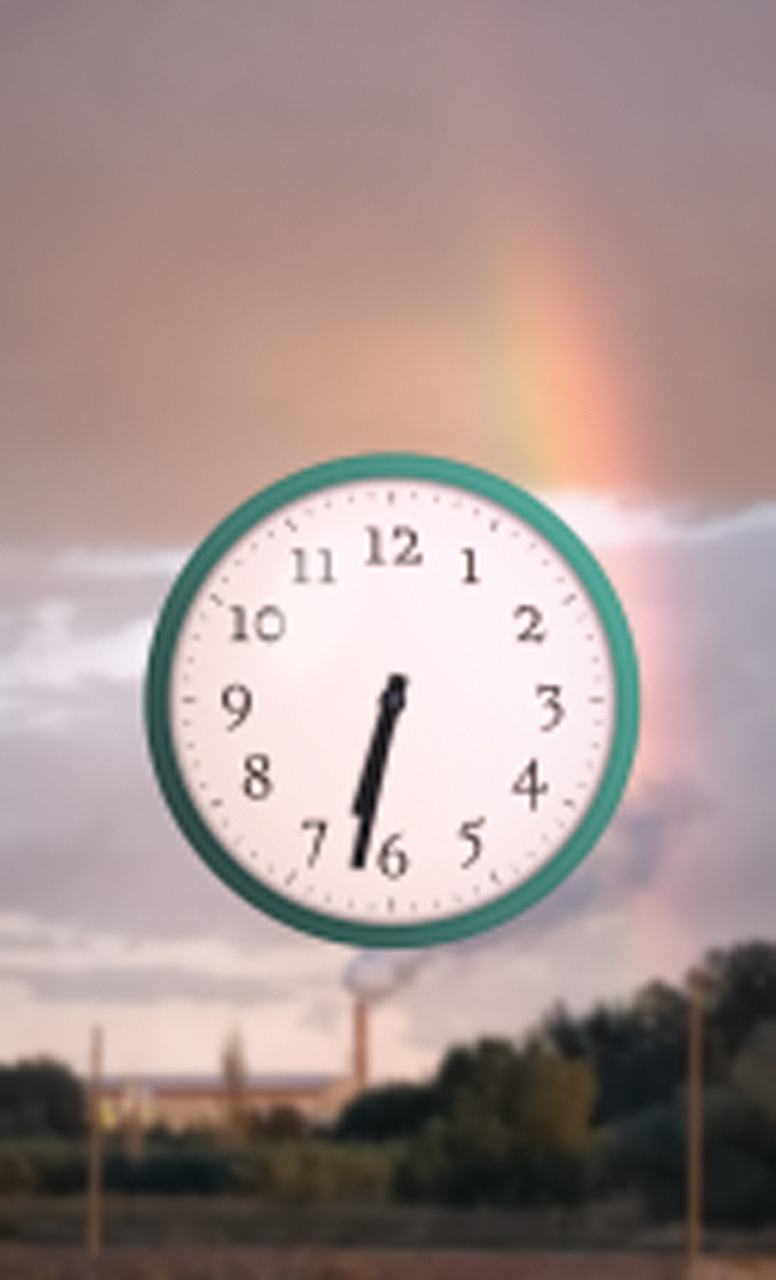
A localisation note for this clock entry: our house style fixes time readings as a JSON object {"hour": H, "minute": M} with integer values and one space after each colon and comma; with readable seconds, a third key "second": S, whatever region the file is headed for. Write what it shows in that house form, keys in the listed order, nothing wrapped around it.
{"hour": 6, "minute": 32}
